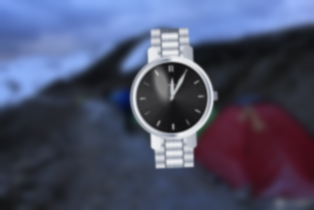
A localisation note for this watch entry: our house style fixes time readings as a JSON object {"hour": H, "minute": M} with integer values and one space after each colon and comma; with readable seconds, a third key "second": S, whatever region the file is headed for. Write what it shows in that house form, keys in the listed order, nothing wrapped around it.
{"hour": 12, "minute": 5}
